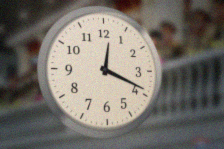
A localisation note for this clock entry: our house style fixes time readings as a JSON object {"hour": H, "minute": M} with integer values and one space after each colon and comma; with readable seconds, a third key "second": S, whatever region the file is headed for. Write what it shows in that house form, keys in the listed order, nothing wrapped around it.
{"hour": 12, "minute": 19}
